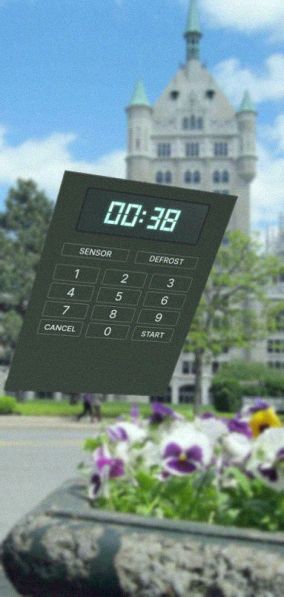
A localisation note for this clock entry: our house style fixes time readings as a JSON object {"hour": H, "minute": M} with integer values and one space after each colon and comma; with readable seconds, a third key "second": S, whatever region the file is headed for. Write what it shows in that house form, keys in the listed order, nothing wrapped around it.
{"hour": 0, "minute": 38}
